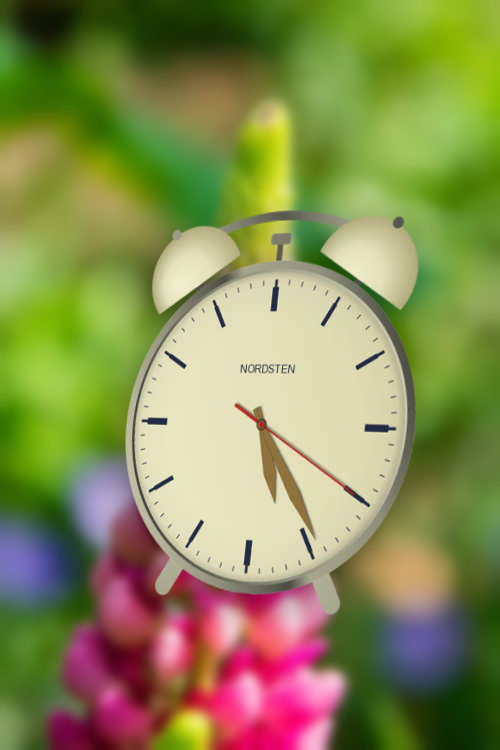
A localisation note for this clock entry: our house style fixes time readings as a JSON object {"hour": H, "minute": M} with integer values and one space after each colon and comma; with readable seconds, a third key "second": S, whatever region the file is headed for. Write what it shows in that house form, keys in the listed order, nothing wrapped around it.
{"hour": 5, "minute": 24, "second": 20}
